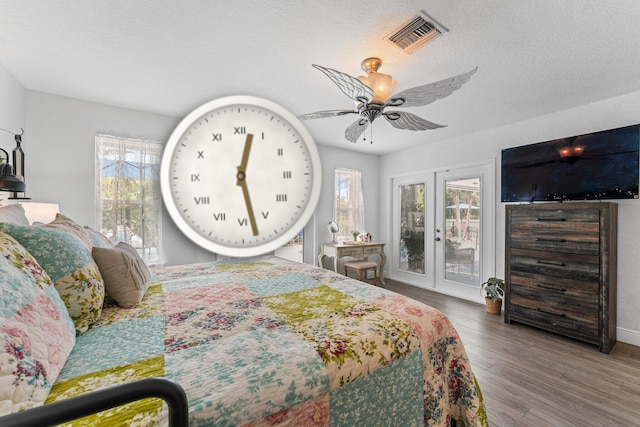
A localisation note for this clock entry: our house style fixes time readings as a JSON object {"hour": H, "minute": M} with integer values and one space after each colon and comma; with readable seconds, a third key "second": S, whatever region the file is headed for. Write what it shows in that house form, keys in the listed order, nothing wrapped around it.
{"hour": 12, "minute": 28}
